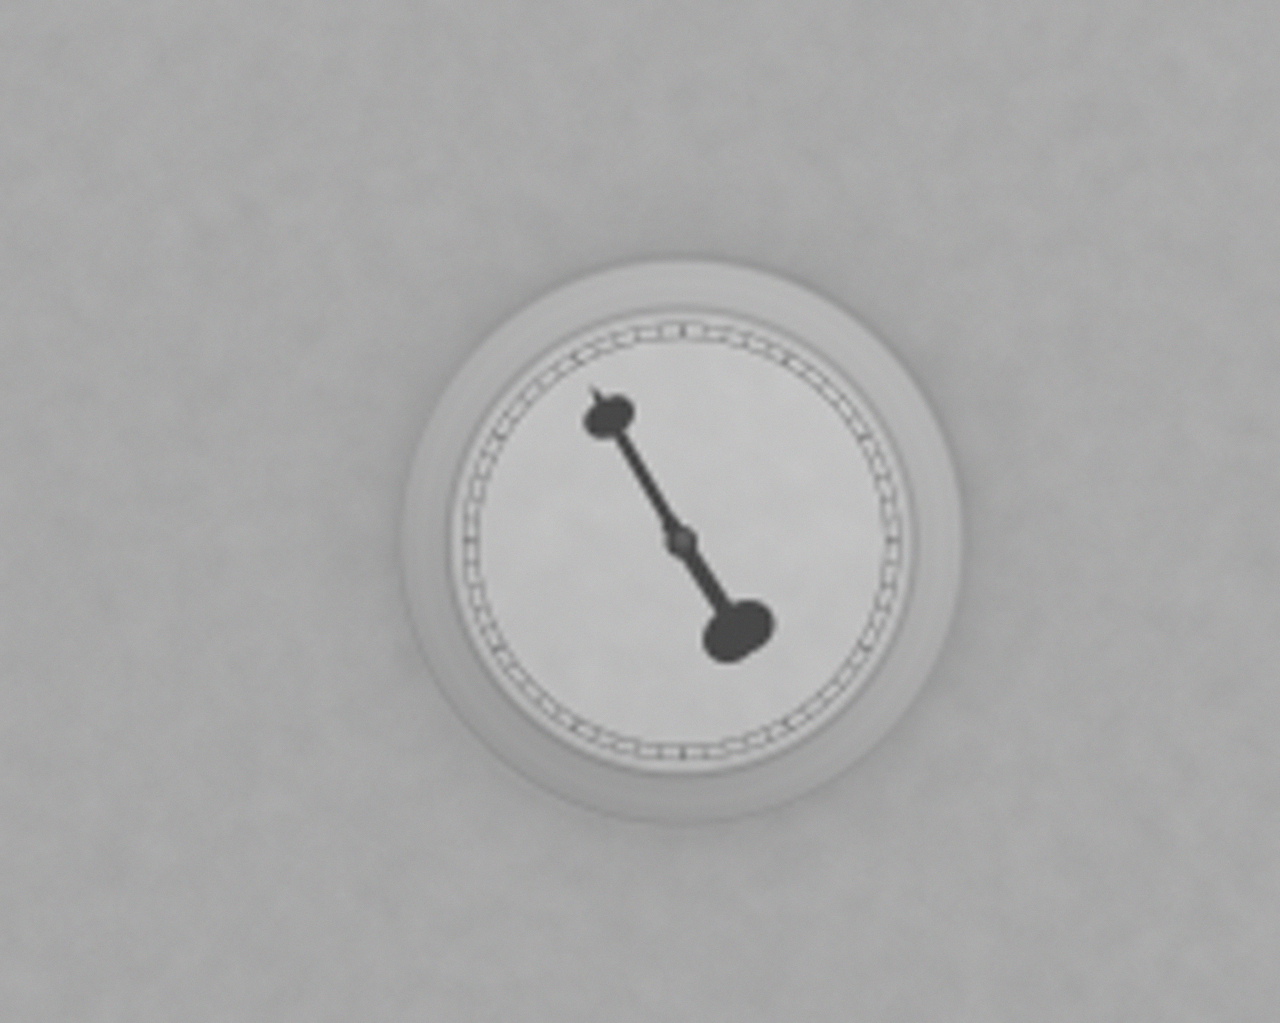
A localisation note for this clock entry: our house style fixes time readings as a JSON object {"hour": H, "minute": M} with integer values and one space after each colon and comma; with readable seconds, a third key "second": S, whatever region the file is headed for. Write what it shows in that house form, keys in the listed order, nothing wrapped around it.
{"hour": 4, "minute": 55}
